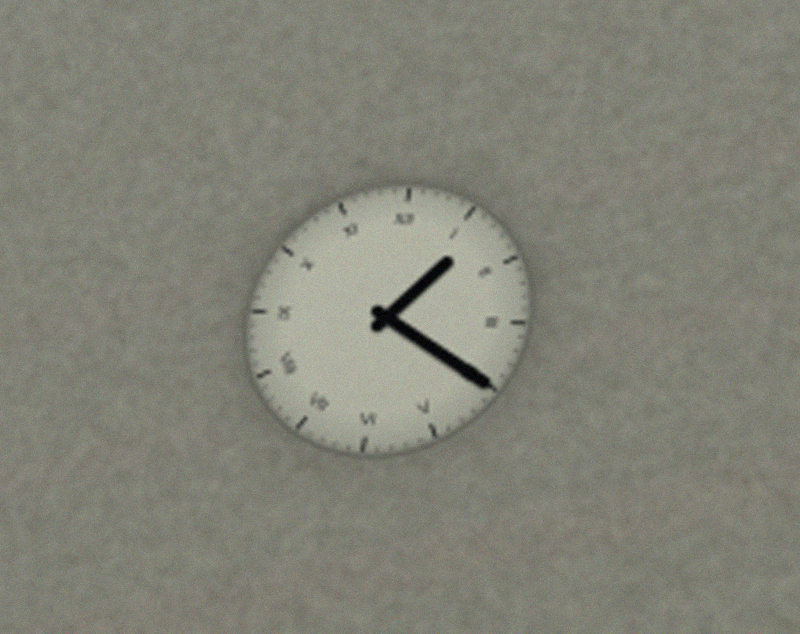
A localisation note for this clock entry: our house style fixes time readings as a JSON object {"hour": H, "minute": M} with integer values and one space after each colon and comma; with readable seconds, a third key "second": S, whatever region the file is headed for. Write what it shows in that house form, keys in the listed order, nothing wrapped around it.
{"hour": 1, "minute": 20}
